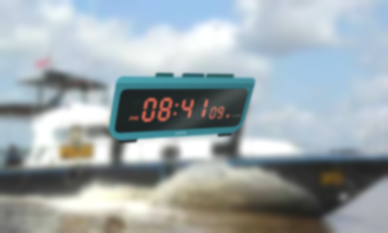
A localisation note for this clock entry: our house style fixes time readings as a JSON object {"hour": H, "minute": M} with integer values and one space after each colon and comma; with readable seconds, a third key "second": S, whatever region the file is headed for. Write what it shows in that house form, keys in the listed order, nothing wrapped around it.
{"hour": 8, "minute": 41, "second": 9}
